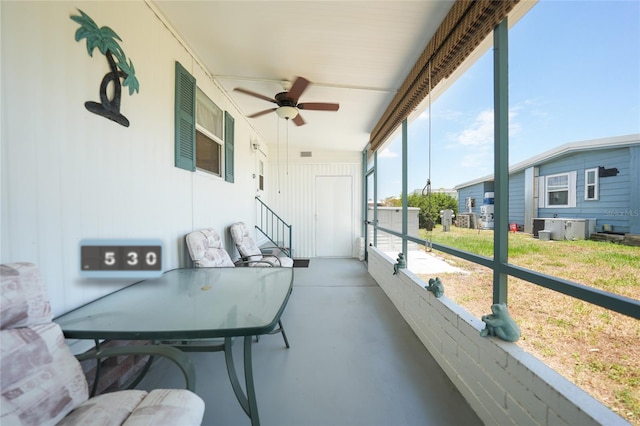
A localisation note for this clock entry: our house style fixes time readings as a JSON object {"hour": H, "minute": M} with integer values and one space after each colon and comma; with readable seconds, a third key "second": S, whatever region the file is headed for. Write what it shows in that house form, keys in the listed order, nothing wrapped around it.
{"hour": 5, "minute": 30}
